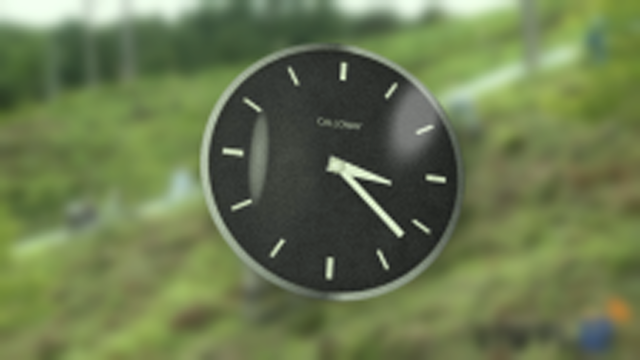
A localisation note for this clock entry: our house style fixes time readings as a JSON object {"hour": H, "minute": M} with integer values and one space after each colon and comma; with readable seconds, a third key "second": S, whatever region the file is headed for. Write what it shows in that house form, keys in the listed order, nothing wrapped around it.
{"hour": 3, "minute": 22}
